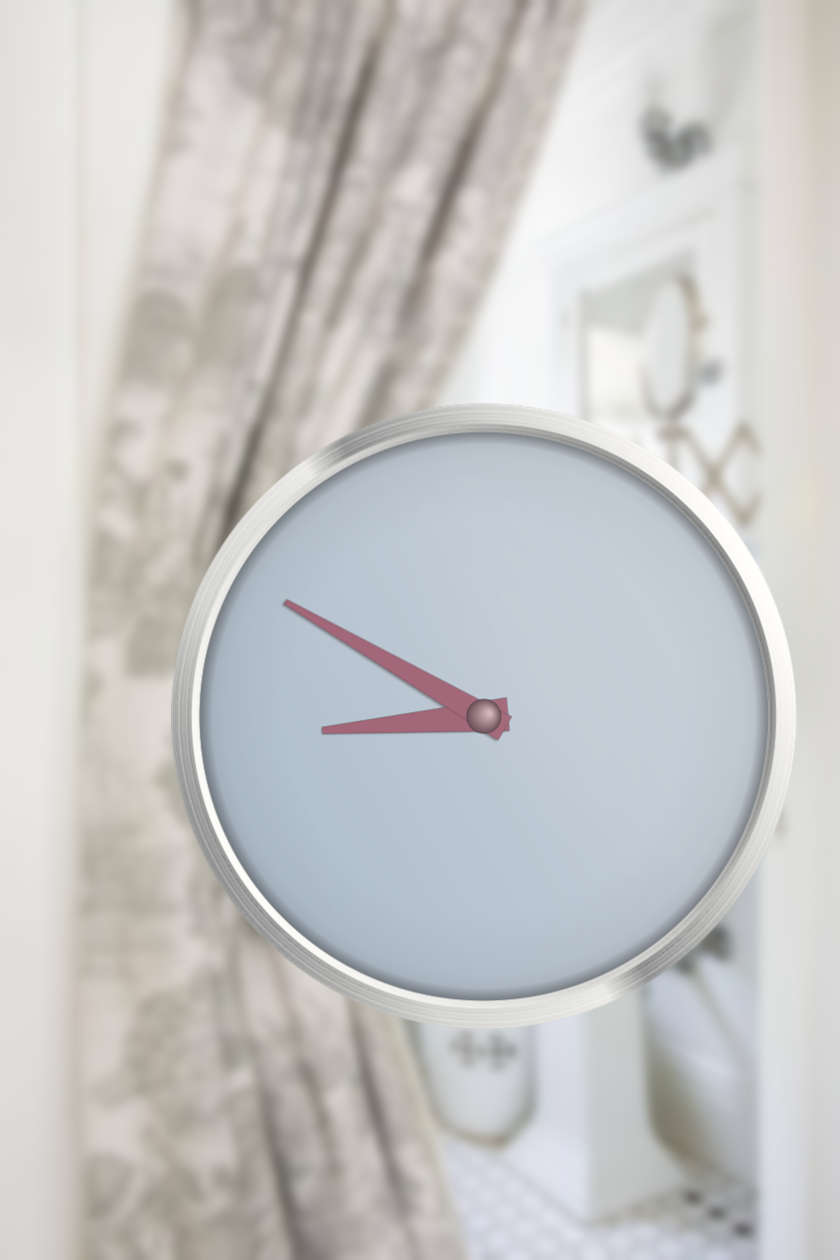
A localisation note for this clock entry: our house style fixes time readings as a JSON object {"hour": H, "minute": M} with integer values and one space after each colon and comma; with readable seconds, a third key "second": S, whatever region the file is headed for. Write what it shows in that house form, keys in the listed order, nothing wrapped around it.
{"hour": 8, "minute": 50}
